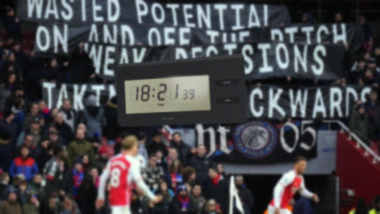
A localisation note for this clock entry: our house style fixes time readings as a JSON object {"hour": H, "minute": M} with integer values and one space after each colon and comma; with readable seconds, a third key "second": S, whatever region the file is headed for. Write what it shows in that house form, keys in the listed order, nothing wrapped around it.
{"hour": 18, "minute": 21, "second": 39}
